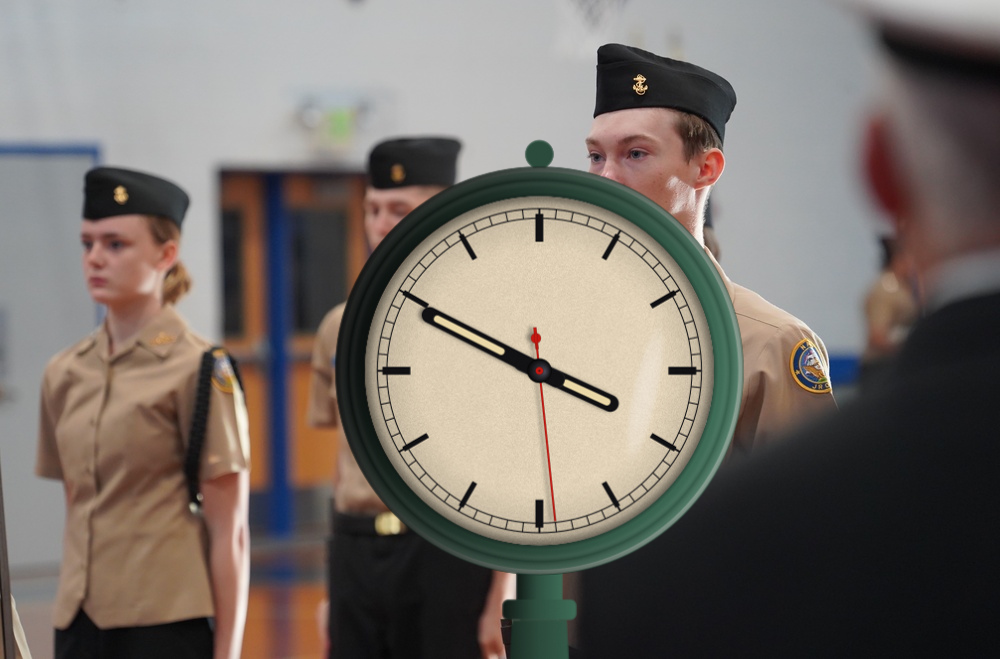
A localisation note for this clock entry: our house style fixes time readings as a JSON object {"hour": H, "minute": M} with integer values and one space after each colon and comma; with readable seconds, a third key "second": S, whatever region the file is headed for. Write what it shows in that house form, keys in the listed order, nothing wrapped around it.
{"hour": 3, "minute": 49, "second": 29}
